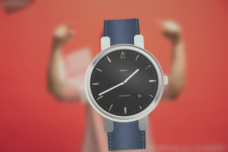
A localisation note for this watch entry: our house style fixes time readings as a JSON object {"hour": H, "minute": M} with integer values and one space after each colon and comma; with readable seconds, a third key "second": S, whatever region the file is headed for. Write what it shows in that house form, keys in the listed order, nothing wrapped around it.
{"hour": 1, "minute": 41}
